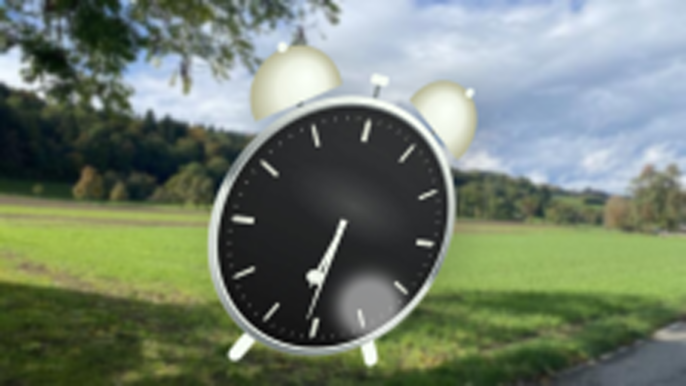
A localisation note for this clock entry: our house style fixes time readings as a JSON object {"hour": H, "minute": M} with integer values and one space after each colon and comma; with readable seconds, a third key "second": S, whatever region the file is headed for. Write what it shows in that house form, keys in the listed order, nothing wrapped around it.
{"hour": 6, "minute": 31}
